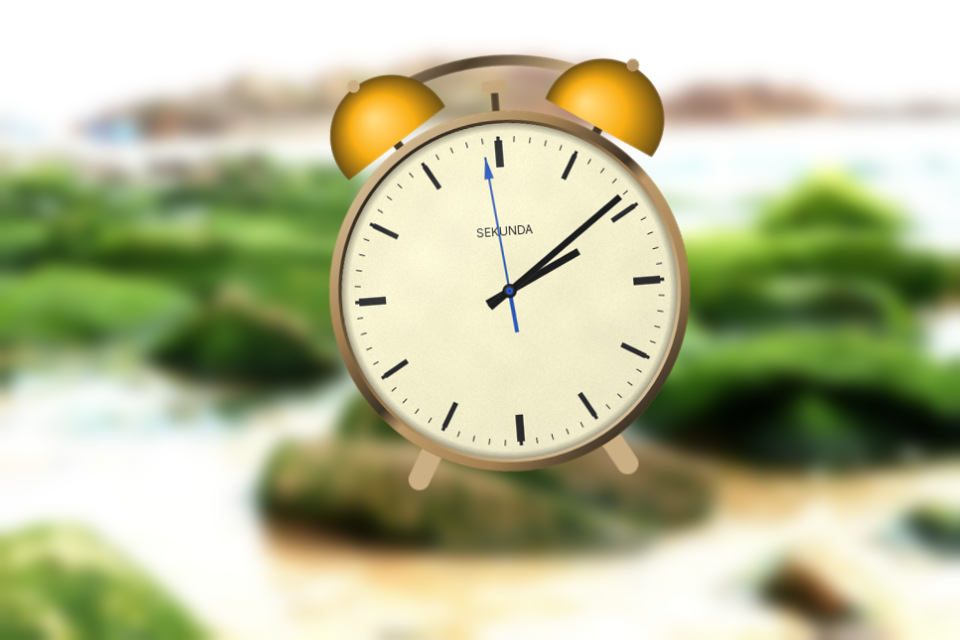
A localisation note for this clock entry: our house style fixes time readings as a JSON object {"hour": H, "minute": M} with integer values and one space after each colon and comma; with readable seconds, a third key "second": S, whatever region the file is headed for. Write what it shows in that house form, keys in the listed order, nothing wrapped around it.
{"hour": 2, "minute": 8, "second": 59}
